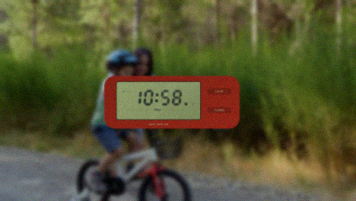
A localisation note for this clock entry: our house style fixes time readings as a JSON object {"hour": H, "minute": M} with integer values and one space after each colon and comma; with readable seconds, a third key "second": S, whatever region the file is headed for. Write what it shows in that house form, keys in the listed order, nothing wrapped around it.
{"hour": 10, "minute": 58}
